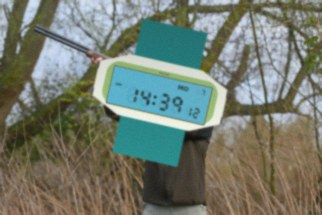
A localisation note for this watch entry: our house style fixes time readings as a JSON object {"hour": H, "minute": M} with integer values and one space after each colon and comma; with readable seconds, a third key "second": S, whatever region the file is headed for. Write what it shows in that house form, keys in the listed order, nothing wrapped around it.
{"hour": 14, "minute": 39, "second": 12}
